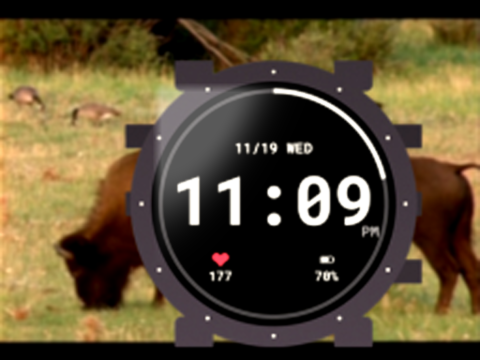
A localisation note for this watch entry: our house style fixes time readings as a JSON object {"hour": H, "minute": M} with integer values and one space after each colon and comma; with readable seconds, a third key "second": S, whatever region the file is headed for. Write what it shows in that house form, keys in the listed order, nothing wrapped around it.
{"hour": 11, "minute": 9}
